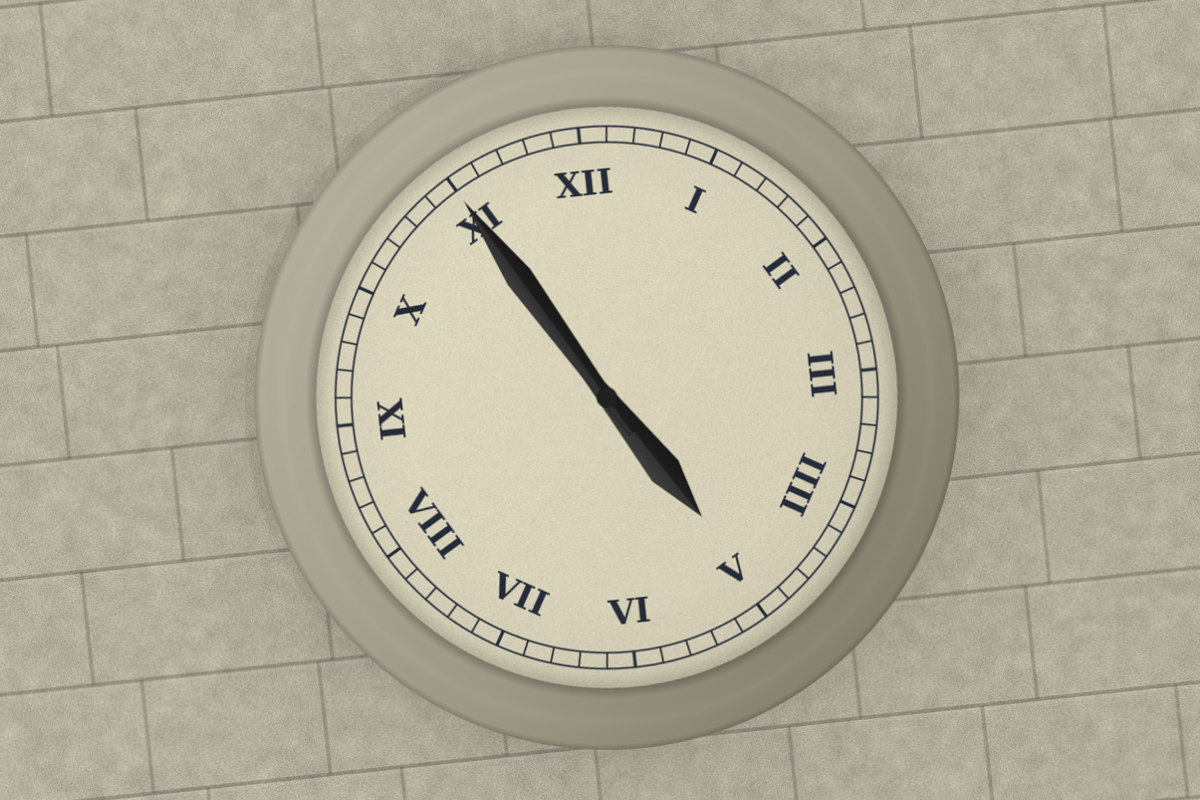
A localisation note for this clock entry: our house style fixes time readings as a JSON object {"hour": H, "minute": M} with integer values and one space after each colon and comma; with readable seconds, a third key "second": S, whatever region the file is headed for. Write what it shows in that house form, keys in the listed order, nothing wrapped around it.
{"hour": 4, "minute": 55}
